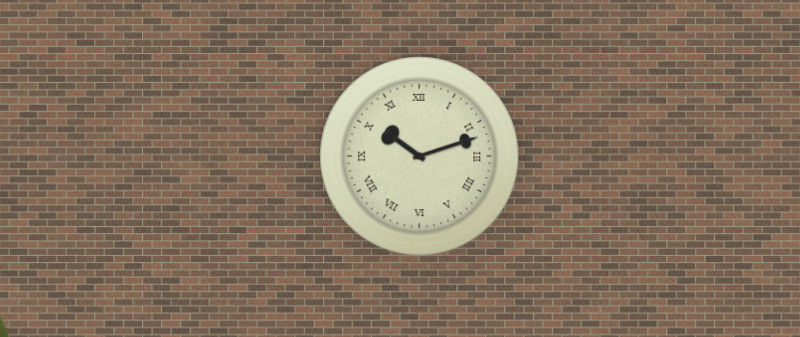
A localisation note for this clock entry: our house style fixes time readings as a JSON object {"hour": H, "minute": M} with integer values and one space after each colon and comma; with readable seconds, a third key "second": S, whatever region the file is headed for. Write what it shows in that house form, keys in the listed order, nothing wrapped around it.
{"hour": 10, "minute": 12}
